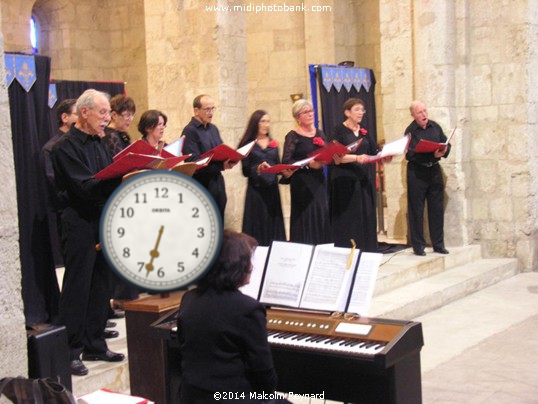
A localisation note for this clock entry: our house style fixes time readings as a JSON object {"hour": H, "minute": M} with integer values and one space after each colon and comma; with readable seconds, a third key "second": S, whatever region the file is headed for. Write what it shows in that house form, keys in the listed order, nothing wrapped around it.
{"hour": 6, "minute": 33}
